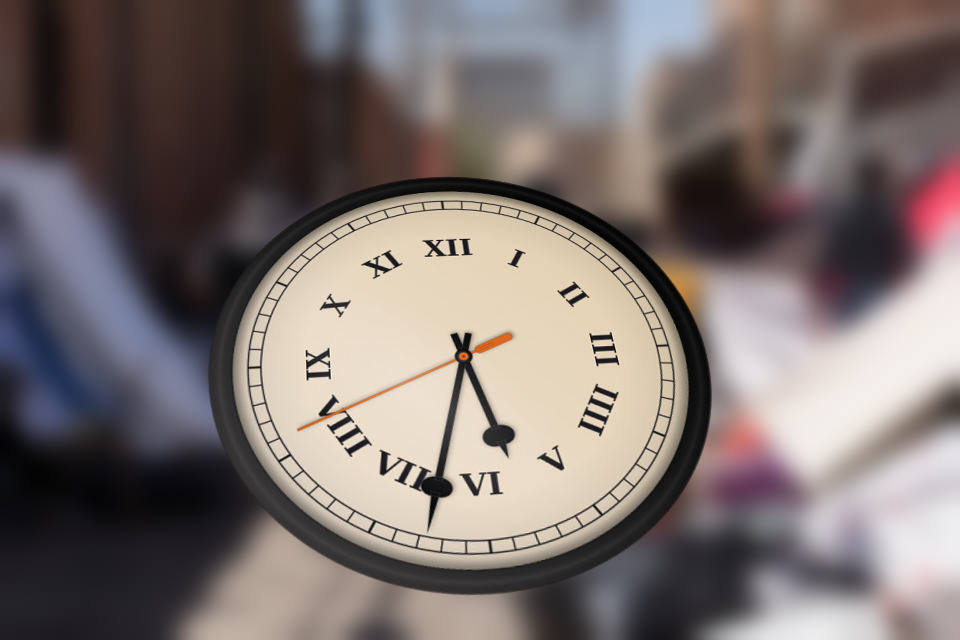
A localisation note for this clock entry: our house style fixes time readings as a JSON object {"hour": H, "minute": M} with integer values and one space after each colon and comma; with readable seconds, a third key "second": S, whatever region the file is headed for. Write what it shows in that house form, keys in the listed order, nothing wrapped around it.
{"hour": 5, "minute": 32, "second": 41}
